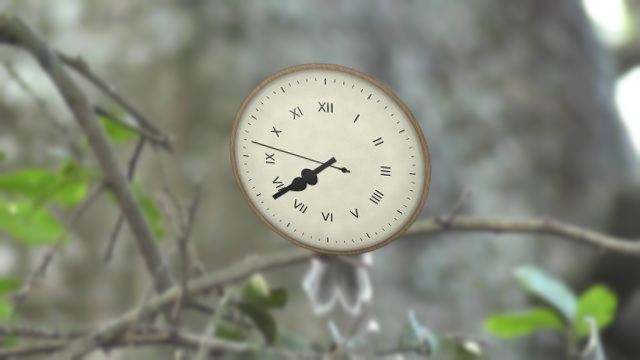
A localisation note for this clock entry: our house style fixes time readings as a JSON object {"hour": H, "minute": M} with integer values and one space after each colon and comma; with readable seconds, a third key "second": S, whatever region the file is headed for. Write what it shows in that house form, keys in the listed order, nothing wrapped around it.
{"hour": 7, "minute": 38, "second": 47}
